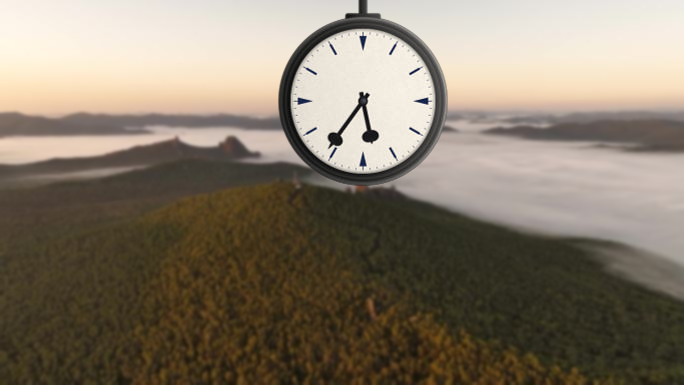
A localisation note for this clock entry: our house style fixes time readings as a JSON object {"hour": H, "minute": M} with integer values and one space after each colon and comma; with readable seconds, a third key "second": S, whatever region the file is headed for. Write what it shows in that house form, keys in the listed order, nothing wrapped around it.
{"hour": 5, "minute": 36}
